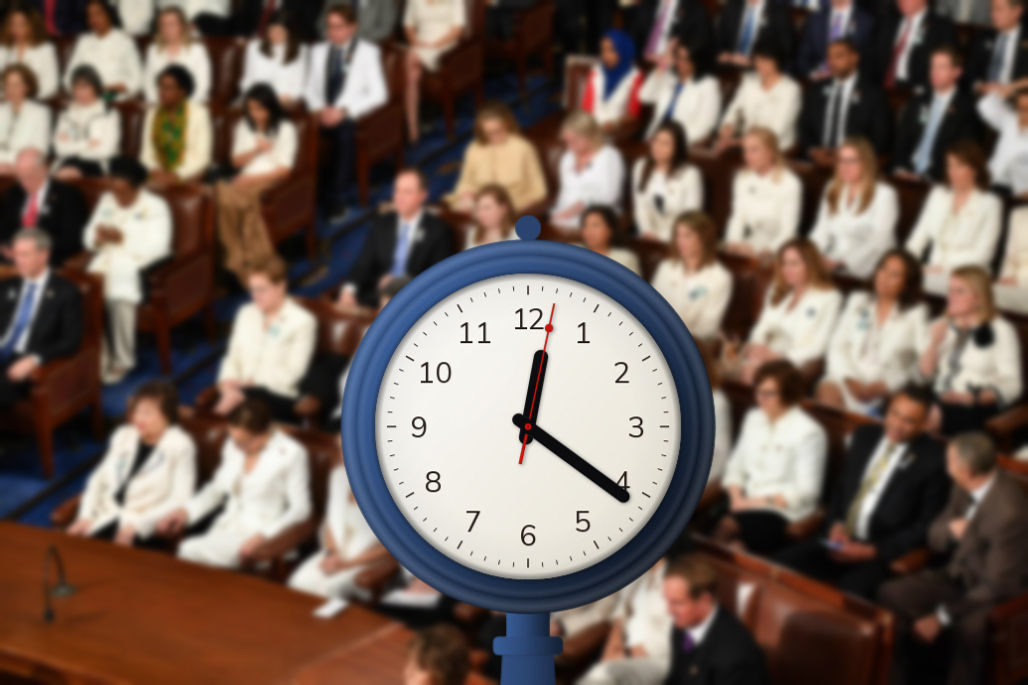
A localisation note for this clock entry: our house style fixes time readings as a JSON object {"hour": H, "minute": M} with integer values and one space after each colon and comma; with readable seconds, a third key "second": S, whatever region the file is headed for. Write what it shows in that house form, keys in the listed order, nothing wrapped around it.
{"hour": 12, "minute": 21, "second": 2}
